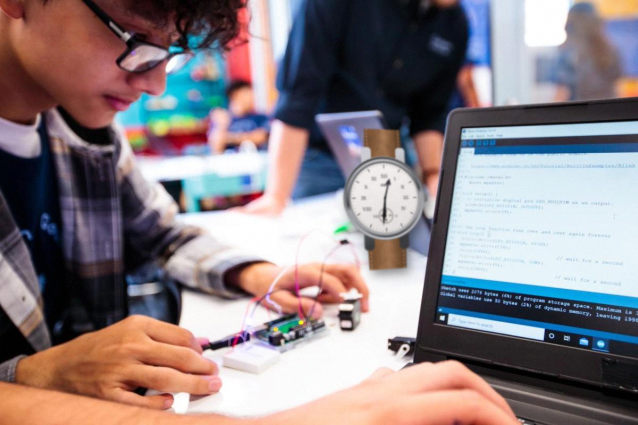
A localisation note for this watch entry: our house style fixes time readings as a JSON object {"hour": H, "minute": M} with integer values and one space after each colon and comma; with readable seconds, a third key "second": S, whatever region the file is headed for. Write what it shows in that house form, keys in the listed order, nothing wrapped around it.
{"hour": 12, "minute": 31}
